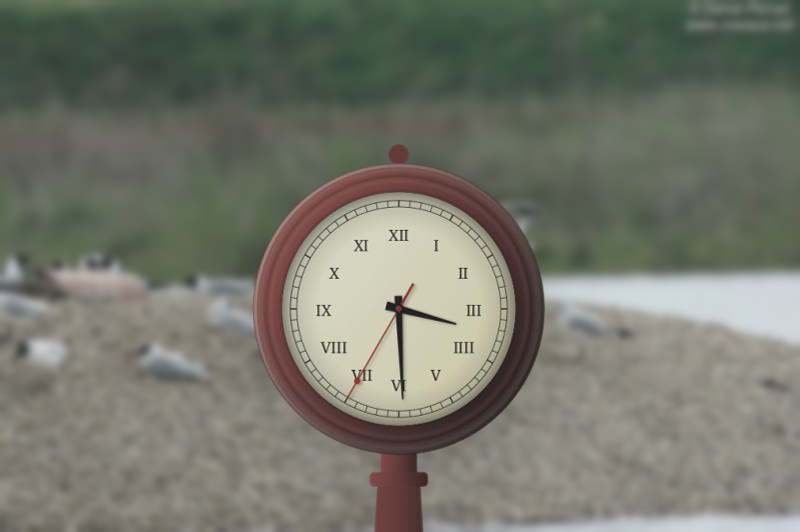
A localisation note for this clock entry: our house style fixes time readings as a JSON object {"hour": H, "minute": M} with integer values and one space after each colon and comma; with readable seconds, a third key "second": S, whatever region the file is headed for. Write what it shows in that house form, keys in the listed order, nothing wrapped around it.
{"hour": 3, "minute": 29, "second": 35}
